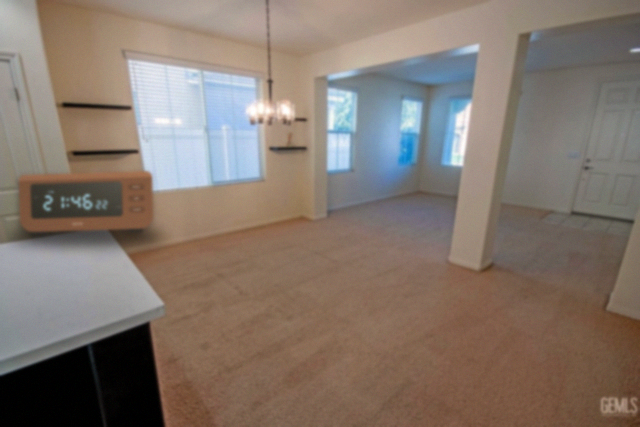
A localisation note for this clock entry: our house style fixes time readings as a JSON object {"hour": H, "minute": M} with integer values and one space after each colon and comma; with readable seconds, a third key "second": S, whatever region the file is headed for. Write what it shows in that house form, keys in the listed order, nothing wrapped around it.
{"hour": 21, "minute": 46}
